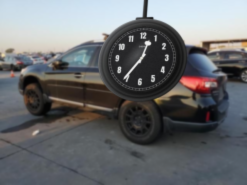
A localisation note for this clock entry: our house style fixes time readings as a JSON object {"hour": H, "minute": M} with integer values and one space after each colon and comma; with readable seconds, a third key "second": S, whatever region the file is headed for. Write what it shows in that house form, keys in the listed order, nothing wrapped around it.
{"hour": 12, "minute": 36}
